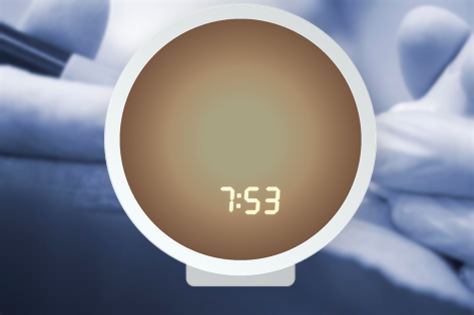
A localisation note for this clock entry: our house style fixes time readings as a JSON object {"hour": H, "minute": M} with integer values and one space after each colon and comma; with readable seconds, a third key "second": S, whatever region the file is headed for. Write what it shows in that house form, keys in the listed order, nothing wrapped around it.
{"hour": 7, "minute": 53}
